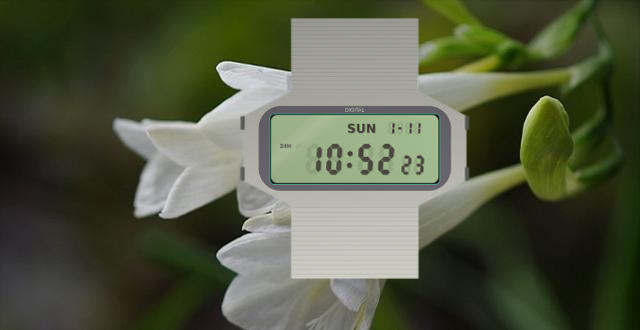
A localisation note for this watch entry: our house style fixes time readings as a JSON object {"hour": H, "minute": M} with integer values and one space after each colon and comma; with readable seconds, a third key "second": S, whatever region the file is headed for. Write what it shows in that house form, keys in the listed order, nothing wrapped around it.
{"hour": 10, "minute": 52, "second": 23}
